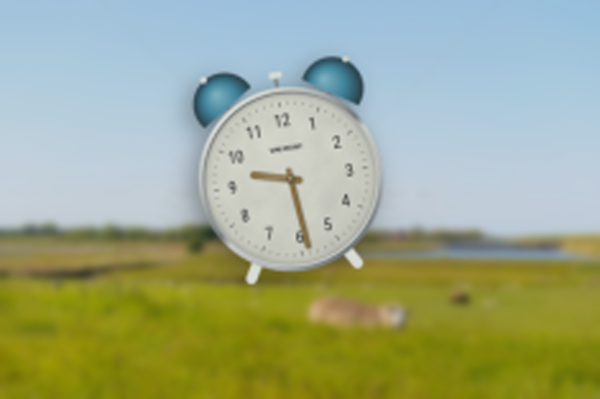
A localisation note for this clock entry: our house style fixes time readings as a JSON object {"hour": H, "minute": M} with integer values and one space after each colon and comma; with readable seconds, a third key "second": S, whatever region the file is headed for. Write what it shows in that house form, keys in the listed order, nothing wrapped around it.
{"hour": 9, "minute": 29}
